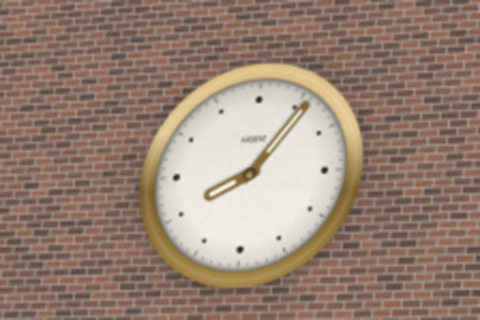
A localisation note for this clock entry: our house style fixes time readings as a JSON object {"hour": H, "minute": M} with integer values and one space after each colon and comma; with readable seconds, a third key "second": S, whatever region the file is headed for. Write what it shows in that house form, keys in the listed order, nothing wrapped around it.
{"hour": 8, "minute": 6}
